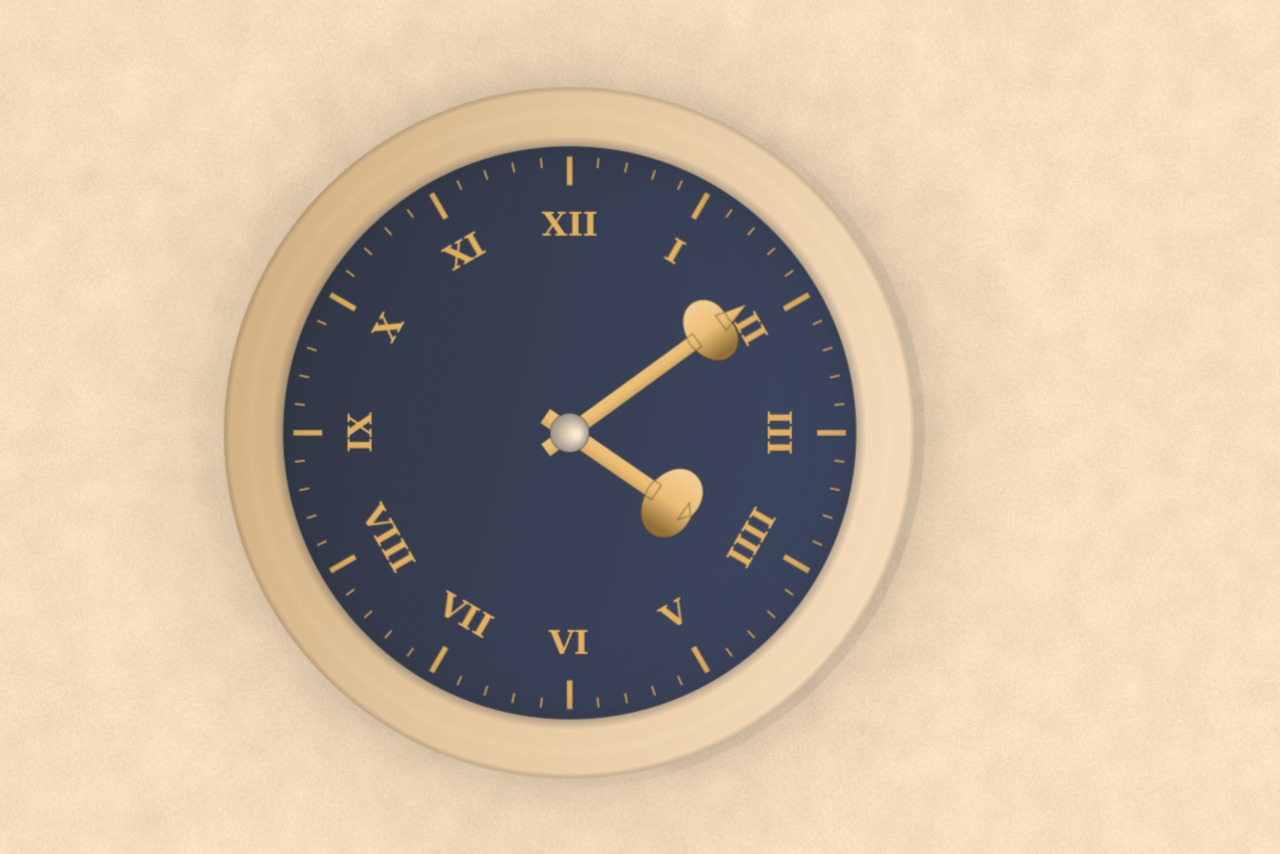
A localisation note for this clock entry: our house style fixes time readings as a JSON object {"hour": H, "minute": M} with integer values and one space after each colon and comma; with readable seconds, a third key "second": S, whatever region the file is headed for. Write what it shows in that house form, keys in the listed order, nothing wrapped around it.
{"hour": 4, "minute": 9}
